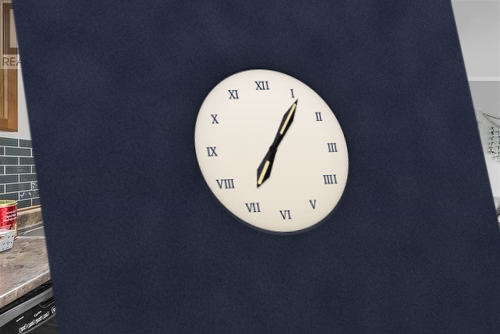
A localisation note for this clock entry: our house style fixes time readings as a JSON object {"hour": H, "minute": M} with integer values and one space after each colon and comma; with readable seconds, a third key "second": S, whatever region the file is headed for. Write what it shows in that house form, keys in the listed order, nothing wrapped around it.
{"hour": 7, "minute": 6}
